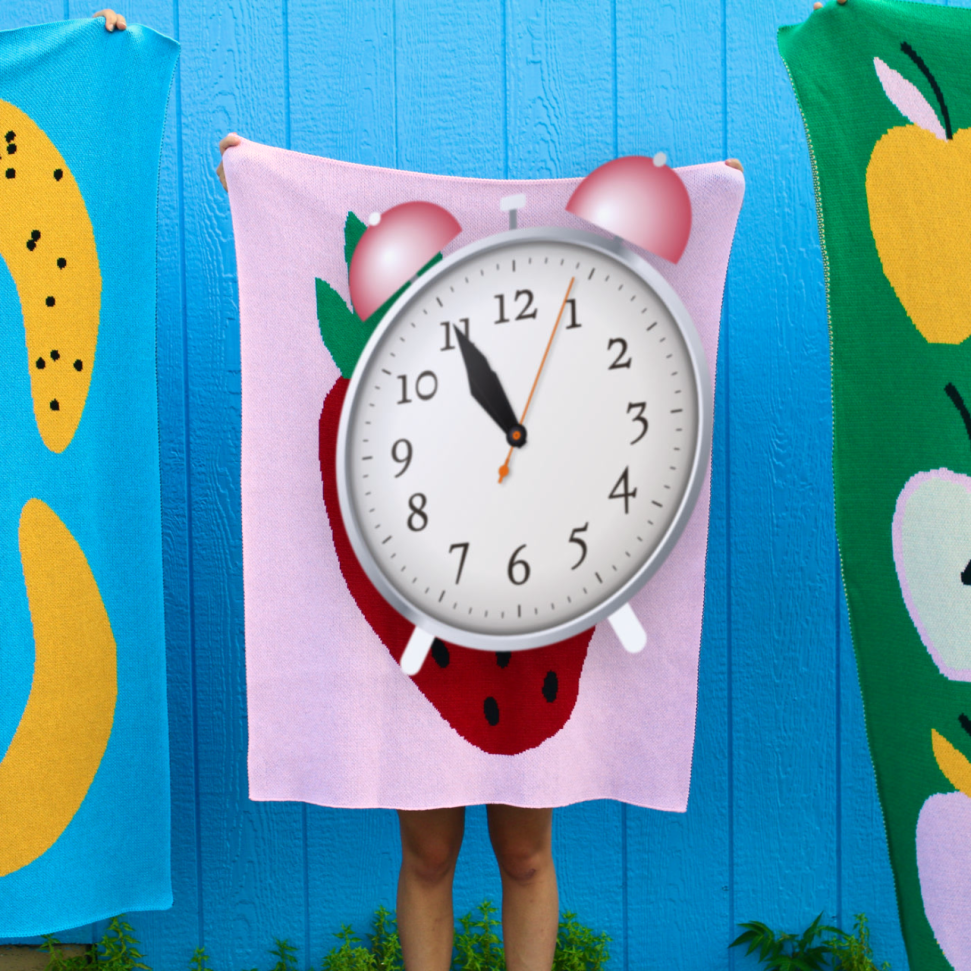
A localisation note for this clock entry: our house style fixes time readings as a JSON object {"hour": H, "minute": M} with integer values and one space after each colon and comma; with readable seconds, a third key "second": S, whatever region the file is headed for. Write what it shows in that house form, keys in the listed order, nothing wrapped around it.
{"hour": 10, "minute": 55, "second": 4}
